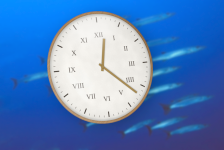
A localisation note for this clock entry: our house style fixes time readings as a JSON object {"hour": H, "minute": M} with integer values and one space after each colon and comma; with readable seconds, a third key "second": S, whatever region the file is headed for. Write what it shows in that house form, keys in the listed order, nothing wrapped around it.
{"hour": 12, "minute": 22}
